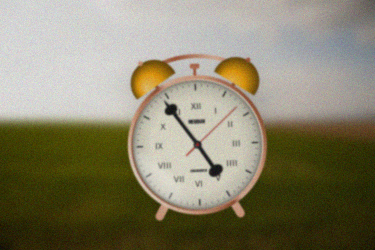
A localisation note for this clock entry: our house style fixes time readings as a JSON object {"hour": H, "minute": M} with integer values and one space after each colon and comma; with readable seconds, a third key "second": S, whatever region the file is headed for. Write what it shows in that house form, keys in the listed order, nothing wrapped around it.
{"hour": 4, "minute": 54, "second": 8}
